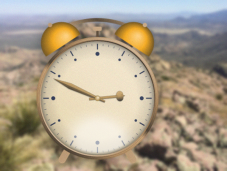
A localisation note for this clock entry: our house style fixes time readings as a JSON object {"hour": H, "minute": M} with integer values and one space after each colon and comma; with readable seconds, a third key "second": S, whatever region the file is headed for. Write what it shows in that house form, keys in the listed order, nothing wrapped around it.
{"hour": 2, "minute": 49}
